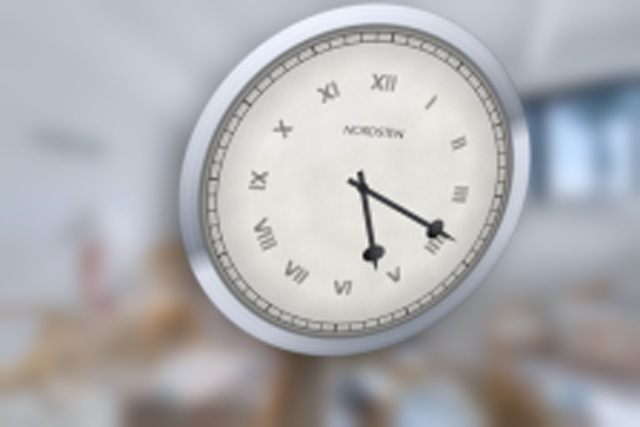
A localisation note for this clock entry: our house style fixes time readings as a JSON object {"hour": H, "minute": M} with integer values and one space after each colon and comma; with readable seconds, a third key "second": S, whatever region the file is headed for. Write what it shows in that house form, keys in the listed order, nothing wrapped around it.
{"hour": 5, "minute": 19}
